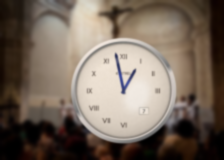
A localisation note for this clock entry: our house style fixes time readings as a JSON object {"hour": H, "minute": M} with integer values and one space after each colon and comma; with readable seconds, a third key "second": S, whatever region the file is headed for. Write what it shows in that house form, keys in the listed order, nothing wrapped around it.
{"hour": 12, "minute": 58}
